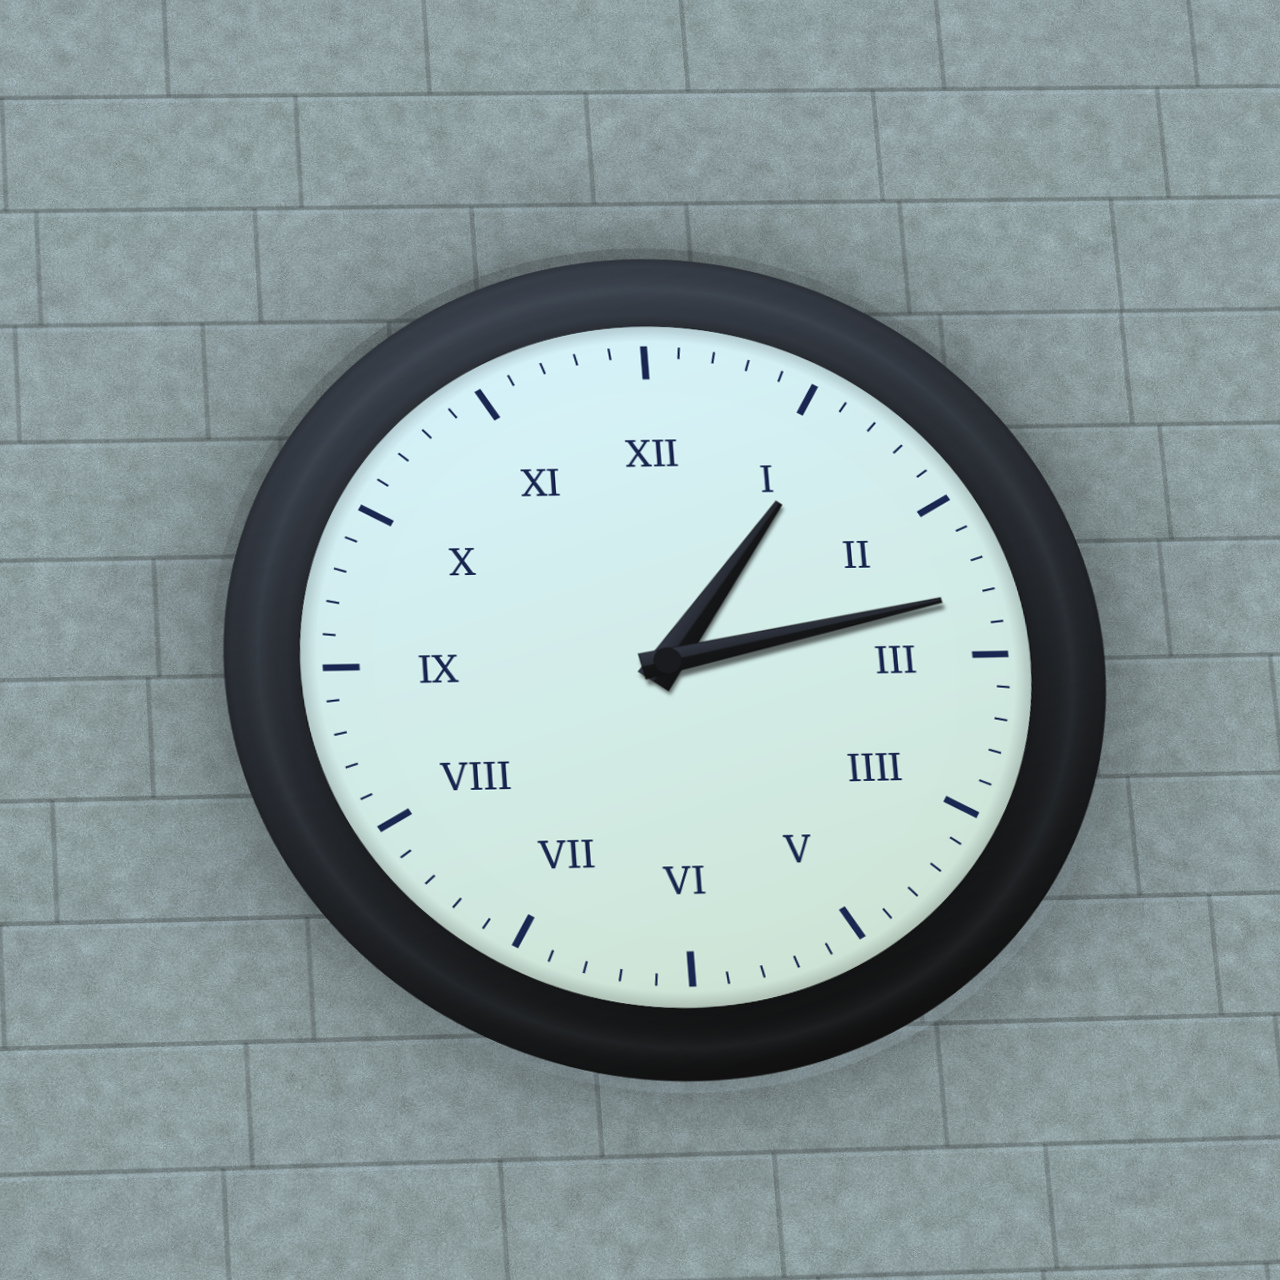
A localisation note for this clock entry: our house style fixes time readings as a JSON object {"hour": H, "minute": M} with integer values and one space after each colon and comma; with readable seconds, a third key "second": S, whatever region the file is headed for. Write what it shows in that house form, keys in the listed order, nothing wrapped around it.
{"hour": 1, "minute": 13}
